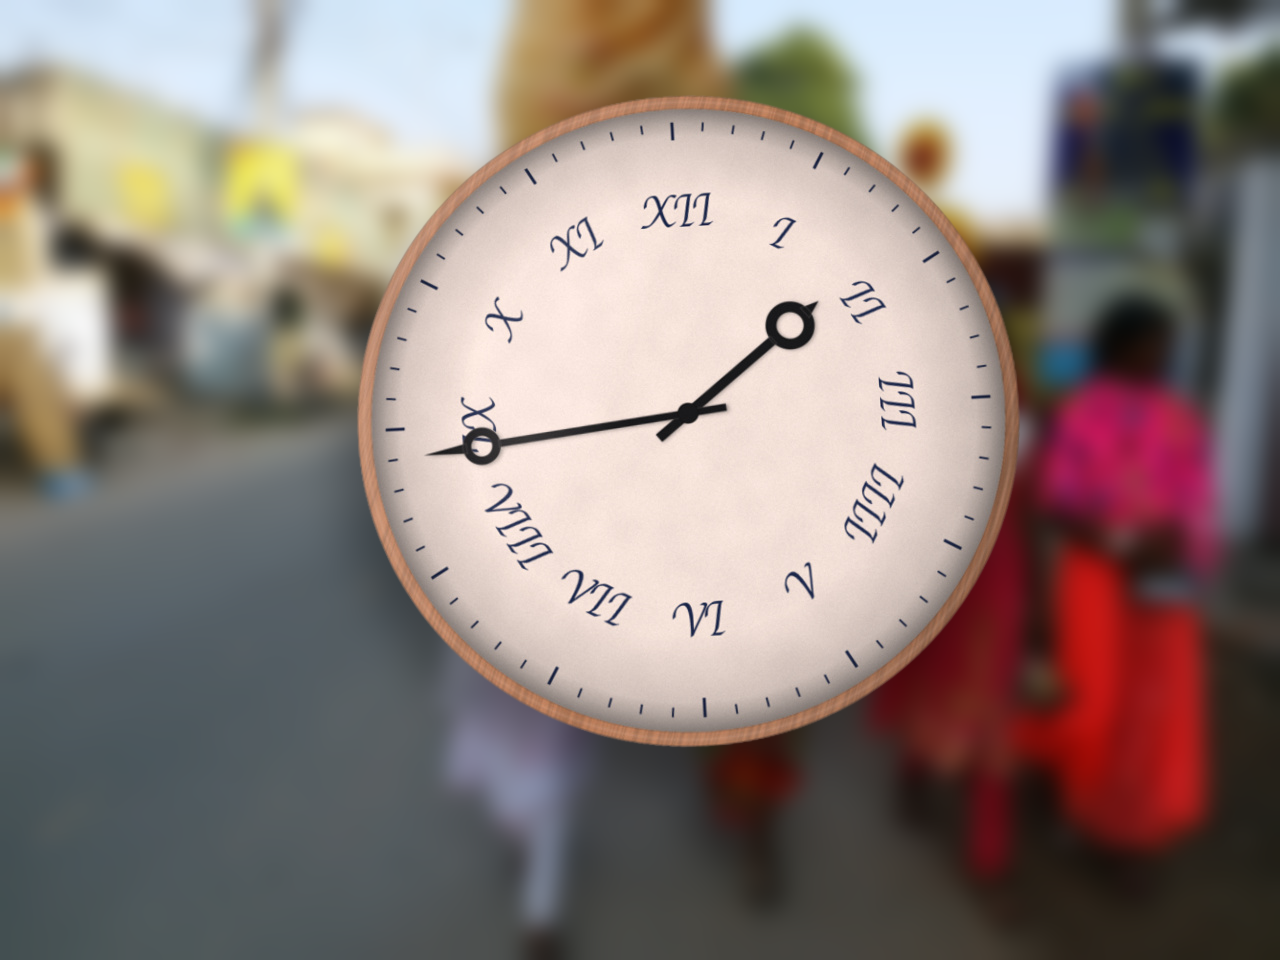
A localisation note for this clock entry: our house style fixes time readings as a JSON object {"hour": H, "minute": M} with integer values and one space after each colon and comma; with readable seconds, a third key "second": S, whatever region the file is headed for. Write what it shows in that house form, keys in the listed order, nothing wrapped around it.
{"hour": 1, "minute": 44}
